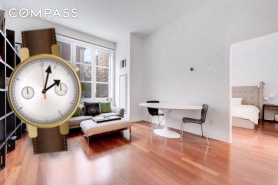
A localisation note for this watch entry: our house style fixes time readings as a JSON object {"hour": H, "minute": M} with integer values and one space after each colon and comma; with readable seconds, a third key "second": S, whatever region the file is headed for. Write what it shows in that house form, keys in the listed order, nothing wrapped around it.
{"hour": 2, "minute": 3}
